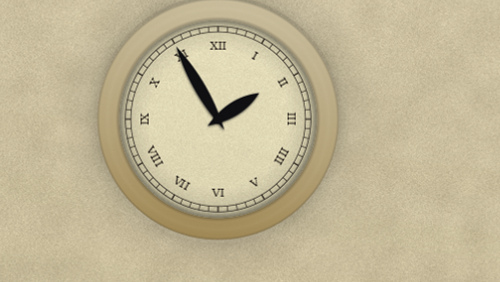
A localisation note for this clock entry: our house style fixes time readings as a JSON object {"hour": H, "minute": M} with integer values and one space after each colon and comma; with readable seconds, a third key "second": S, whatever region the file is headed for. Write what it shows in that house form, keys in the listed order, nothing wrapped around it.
{"hour": 1, "minute": 55}
